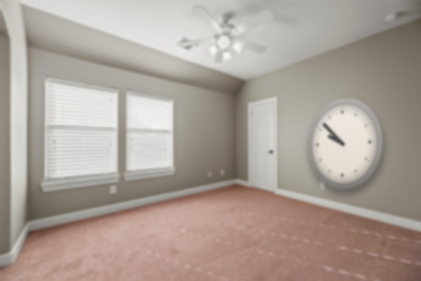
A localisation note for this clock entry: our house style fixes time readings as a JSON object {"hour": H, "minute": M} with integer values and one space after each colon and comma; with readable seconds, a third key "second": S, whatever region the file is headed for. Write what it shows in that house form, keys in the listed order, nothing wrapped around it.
{"hour": 9, "minute": 52}
